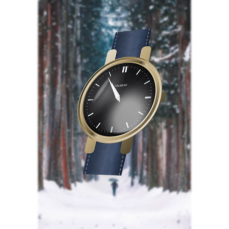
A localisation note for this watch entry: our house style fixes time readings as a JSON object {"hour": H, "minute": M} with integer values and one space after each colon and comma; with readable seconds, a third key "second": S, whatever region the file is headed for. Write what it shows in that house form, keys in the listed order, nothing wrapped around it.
{"hour": 10, "minute": 54}
